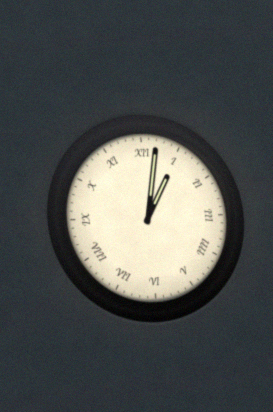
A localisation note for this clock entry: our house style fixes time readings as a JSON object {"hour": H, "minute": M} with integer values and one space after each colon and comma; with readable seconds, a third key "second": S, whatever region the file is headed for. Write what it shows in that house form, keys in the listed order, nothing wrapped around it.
{"hour": 1, "minute": 2}
